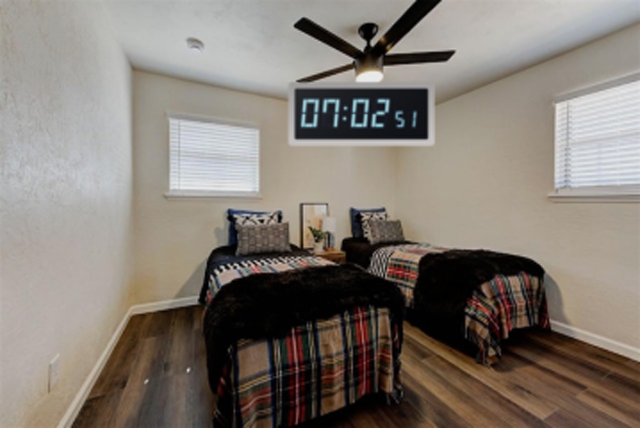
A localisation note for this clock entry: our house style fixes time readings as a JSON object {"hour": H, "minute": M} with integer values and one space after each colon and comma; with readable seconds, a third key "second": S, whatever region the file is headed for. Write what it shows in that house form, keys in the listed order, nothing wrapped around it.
{"hour": 7, "minute": 2, "second": 51}
